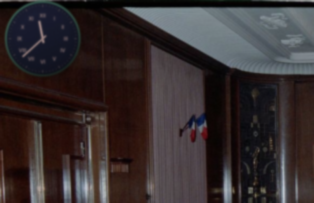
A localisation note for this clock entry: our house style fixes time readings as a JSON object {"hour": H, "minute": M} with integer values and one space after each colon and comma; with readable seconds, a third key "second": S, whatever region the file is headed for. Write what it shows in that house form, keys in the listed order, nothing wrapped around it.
{"hour": 11, "minute": 38}
